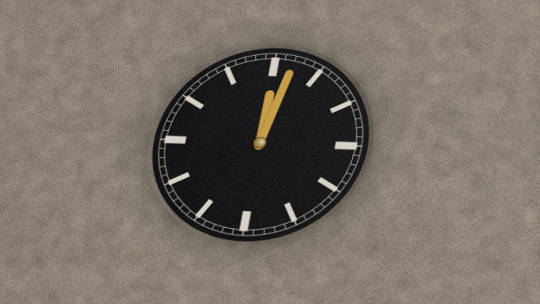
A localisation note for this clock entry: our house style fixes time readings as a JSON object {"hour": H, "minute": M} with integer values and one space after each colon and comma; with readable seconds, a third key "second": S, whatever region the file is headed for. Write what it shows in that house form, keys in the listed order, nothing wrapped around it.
{"hour": 12, "minute": 2}
